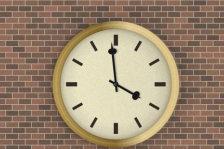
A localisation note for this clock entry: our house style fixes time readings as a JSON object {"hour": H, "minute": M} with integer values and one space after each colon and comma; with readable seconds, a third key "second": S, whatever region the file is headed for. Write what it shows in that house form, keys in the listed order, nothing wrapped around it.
{"hour": 3, "minute": 59}
